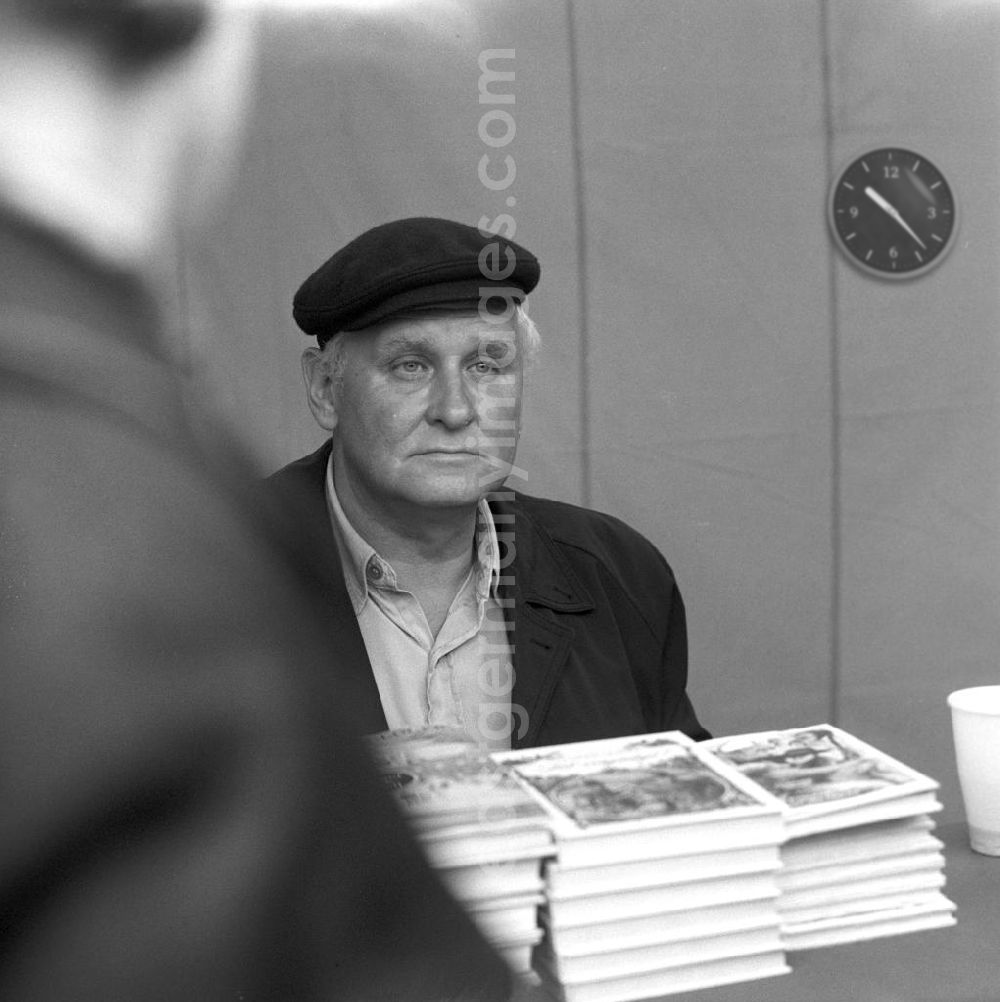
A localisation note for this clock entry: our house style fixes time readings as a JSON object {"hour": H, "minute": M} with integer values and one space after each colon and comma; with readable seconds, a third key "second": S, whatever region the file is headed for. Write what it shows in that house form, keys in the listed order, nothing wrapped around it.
{"hour": 10, "minute": 23}
